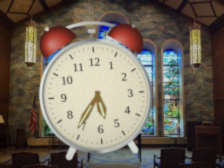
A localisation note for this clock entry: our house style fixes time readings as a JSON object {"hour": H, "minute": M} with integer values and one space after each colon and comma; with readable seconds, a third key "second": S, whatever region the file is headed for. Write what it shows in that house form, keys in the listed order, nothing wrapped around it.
{"hour": 5, "minute": 36}
